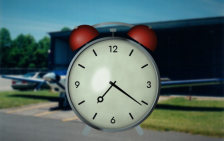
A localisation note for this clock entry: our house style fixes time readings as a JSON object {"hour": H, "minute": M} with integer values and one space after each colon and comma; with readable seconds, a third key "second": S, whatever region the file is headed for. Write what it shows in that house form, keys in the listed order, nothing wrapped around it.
{"hour": 7, "minute": 21}
